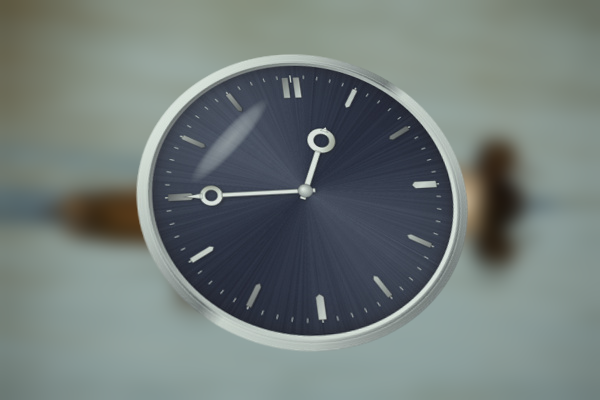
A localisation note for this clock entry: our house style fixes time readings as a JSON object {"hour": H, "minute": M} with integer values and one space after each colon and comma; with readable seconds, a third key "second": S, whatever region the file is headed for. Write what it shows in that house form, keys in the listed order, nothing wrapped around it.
{"hour": 12, "minute": 45}
